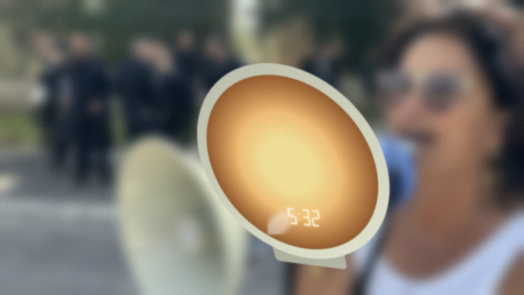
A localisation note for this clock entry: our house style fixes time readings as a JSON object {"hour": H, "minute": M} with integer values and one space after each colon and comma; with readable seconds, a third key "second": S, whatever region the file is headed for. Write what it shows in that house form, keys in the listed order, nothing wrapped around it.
{"hour": 5, "minute": 32}
